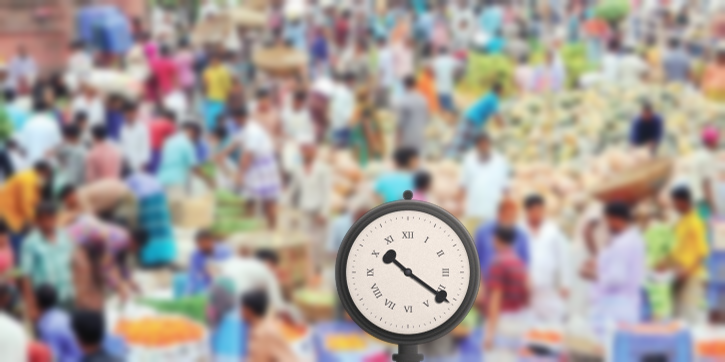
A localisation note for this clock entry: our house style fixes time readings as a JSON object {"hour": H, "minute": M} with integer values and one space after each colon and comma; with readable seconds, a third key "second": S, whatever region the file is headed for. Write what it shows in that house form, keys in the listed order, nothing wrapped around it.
{"hour": 10, "minute": 21}
